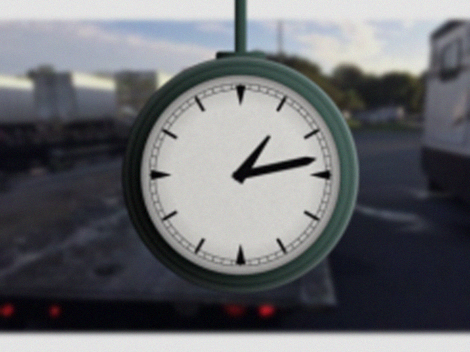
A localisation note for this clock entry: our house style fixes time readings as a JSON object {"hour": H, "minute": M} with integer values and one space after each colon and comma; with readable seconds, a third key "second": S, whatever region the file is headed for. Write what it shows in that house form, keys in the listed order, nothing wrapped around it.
{"hour": 1, "minute": 13}
